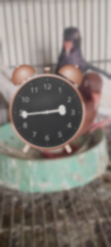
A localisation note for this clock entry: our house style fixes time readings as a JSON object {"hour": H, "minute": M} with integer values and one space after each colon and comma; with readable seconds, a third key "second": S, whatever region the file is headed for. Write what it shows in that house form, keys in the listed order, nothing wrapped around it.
{"hour": 2, "minute": 44}
